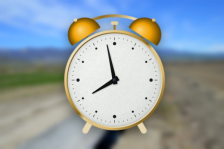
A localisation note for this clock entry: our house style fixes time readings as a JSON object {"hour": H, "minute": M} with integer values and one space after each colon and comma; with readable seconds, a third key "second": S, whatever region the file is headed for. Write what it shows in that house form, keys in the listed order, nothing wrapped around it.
{"hour": 7, "minute": 58}
